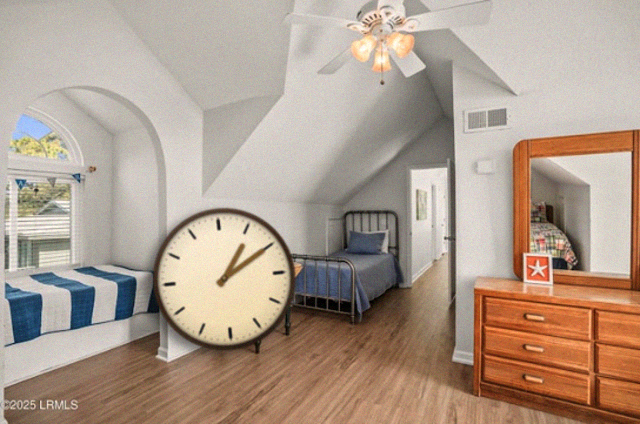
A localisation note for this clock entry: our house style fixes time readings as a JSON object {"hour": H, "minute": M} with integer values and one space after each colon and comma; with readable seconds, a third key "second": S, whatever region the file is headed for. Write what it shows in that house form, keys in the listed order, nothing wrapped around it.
{"hour": 1, "minute": 10}
